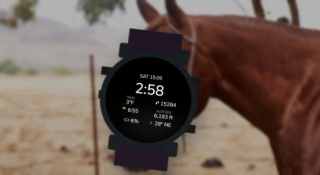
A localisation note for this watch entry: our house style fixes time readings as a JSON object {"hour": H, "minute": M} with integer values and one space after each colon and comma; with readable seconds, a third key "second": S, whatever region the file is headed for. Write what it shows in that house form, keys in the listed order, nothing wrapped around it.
{"hour": 2, "minute": 58}
